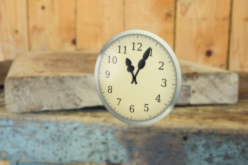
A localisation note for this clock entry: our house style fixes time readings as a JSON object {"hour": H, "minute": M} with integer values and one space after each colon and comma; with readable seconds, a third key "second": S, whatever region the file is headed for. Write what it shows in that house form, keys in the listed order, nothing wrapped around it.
{"hour": 11, "minute": 4}
